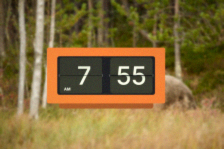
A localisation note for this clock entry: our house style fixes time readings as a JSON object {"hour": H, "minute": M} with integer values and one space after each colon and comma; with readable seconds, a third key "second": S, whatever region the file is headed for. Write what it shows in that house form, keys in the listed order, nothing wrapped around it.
{"hour": 7, "minute": 55}
